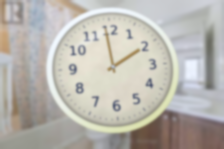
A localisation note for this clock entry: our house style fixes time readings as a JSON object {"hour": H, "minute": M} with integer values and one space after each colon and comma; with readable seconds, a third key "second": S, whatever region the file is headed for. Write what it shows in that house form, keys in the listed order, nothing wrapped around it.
{"hour": 1, "minute": 59}
